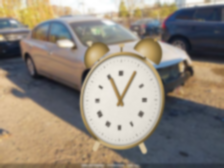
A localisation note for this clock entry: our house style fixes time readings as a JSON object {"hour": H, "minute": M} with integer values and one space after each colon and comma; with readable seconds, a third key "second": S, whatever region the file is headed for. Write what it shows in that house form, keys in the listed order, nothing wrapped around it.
{"hour": 11, "minute": 5}
